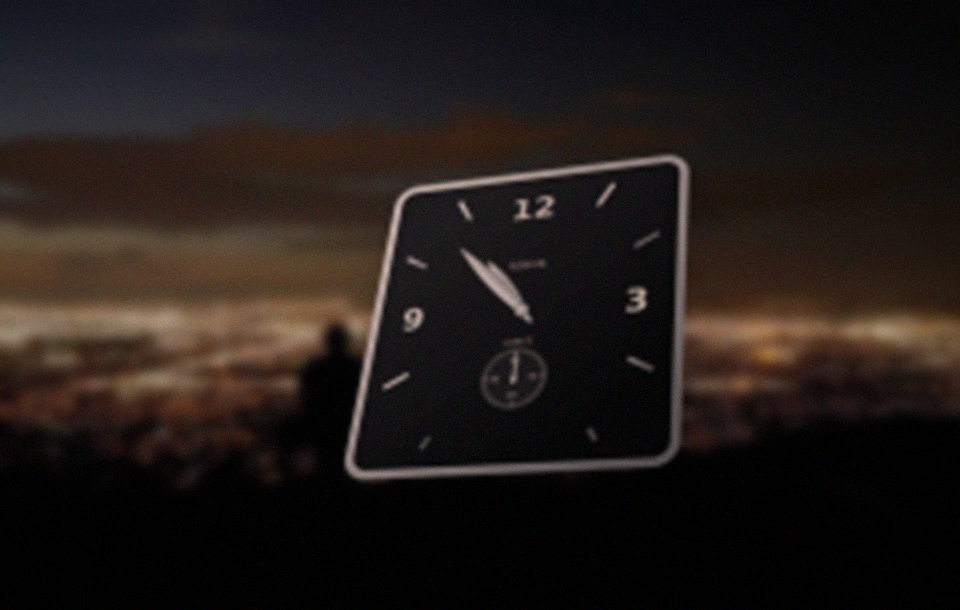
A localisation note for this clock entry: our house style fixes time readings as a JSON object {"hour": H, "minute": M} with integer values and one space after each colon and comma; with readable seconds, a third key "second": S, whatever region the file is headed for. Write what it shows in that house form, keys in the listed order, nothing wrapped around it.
{"hour": 10, "minute": 53}
